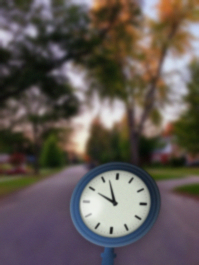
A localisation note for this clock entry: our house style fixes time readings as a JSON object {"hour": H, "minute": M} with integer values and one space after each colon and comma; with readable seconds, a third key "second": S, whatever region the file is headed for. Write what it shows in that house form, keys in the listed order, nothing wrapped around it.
{"hour": 9, "minute": 57}
